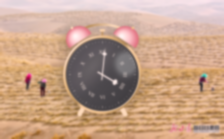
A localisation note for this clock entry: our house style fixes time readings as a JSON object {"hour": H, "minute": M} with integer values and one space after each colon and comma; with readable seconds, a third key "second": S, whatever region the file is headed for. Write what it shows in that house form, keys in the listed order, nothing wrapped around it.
{"hour": 4, "minute": 1}
